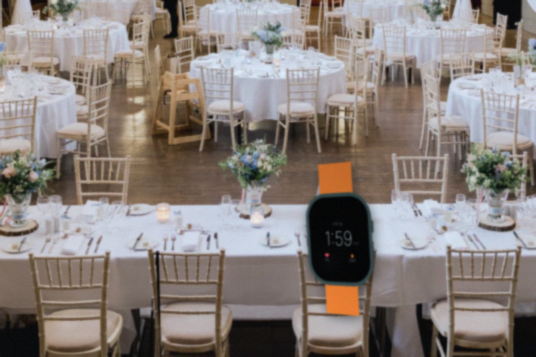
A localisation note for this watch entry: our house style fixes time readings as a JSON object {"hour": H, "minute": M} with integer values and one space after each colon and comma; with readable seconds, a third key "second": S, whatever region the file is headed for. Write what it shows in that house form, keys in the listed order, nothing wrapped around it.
{"hour": 1, "minute": 59}
